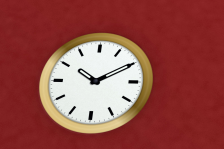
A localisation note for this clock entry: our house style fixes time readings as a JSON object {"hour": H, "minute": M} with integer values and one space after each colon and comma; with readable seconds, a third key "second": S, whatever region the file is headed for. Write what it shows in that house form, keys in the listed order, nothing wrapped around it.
{"hour": 10, "minute": 10}
